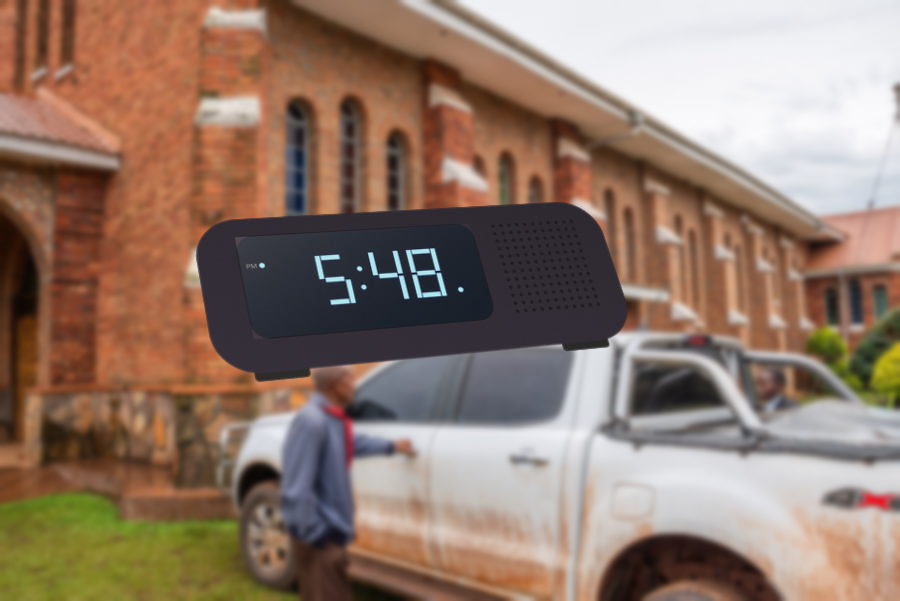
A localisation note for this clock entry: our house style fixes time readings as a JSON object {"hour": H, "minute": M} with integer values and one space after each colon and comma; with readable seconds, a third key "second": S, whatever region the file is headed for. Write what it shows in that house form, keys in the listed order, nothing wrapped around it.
{"hour": 5, "minute": 48}
